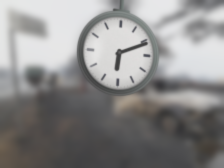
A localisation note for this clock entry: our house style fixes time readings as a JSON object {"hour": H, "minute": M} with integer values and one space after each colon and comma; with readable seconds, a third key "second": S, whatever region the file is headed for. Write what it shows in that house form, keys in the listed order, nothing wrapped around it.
{"hour": 6, "minute": 11}
